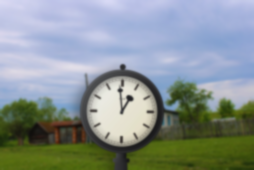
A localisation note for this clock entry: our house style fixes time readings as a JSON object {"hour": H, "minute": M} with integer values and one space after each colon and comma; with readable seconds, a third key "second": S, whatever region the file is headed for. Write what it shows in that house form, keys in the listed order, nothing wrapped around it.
{"hour": 12, "minute": 59}
